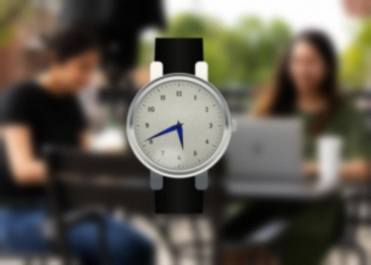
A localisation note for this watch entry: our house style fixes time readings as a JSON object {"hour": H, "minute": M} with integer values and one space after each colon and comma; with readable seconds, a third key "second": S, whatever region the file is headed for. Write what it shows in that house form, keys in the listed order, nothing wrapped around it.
{"hour": 5, "minute": 41}
